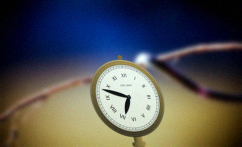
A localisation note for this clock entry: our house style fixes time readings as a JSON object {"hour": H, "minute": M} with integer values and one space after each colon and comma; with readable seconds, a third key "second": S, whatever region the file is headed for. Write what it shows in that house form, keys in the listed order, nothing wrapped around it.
{"hour": 6, "minute": 48}
